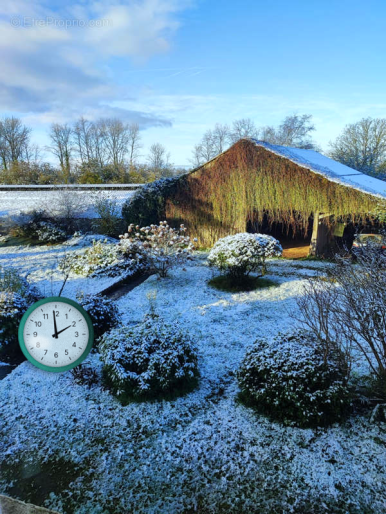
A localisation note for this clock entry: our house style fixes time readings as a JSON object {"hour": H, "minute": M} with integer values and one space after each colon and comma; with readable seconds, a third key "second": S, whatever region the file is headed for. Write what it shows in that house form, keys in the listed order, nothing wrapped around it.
{"hour": 1, "minute": 59}
